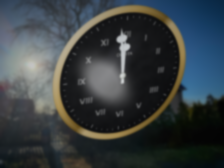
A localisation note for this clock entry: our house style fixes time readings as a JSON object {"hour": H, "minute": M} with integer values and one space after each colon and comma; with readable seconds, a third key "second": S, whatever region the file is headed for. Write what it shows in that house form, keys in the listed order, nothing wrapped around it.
{"hour": 11, "minute": 59}
